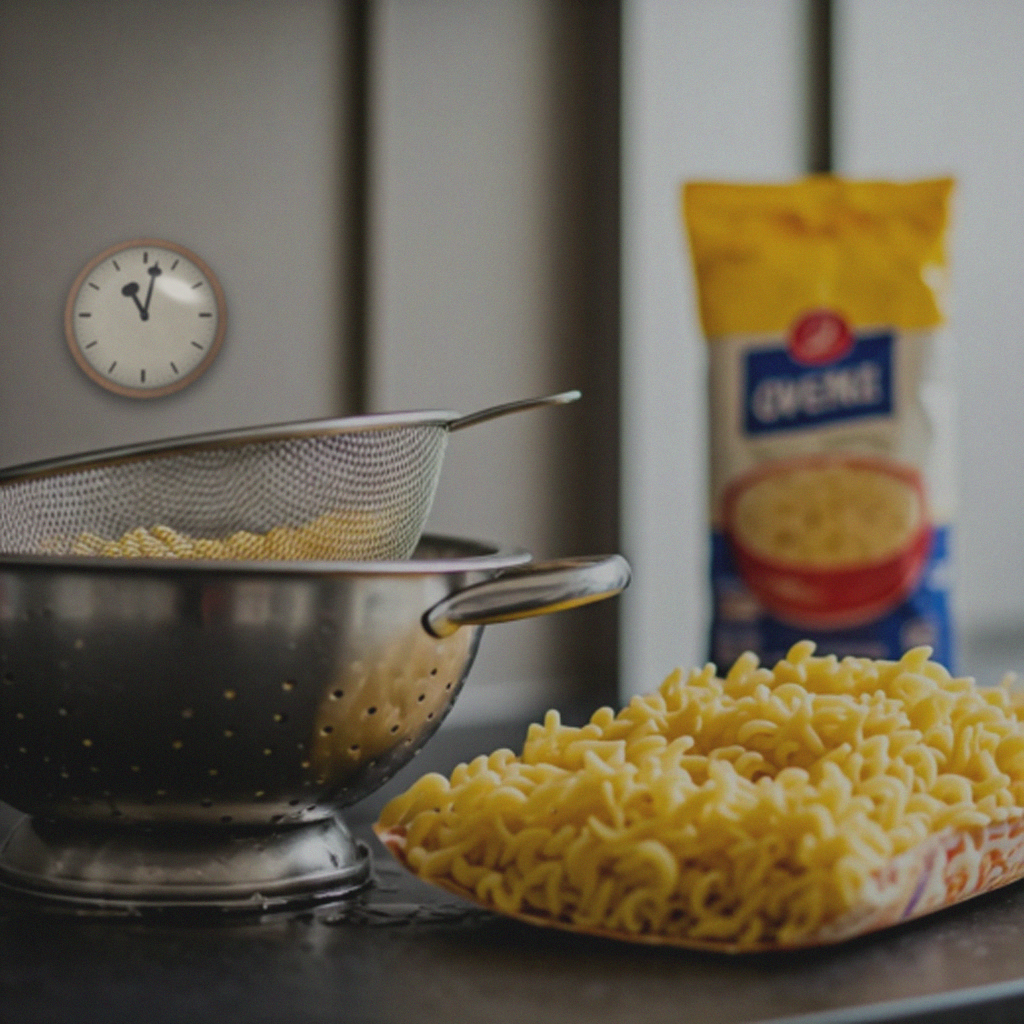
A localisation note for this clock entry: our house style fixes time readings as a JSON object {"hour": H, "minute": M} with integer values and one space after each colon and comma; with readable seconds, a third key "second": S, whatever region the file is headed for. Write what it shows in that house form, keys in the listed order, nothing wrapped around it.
{"hour": 11, "minute": 2}
